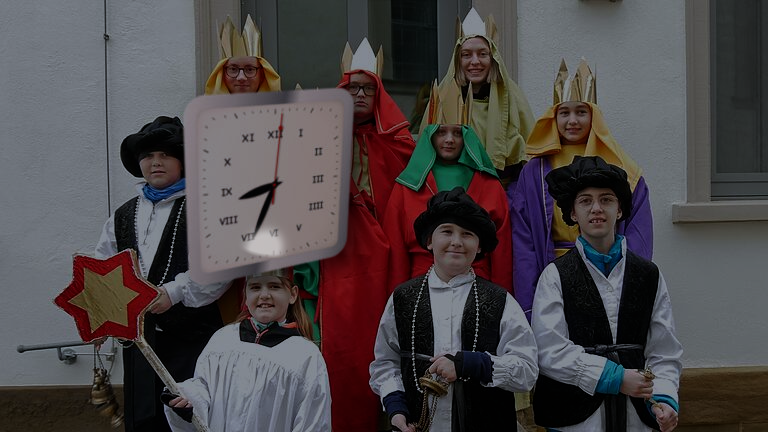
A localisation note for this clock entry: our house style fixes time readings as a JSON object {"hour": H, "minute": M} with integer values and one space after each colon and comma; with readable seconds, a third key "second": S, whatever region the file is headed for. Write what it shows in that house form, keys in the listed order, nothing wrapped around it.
{"hour": 8, "minute": 34, "second": 1}
